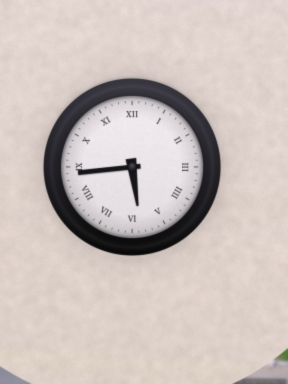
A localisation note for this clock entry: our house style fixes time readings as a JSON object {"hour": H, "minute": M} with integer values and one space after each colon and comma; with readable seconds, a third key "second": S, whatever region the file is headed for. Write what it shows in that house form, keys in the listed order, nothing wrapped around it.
{"hour": 5, "minute": 44}
